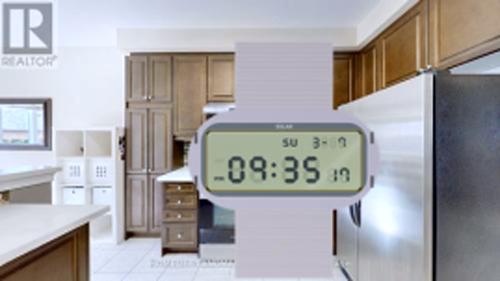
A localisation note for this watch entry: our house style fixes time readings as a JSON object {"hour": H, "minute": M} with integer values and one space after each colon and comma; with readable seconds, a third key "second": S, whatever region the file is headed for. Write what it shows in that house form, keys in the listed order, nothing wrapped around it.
{"hour": 9, "minute": 35, "second": 17}
